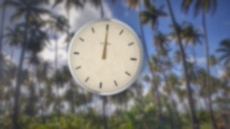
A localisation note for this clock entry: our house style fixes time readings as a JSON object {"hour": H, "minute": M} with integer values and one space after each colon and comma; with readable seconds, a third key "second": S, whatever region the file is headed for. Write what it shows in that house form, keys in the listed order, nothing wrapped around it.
{"hour": 12, "minute": 0}
